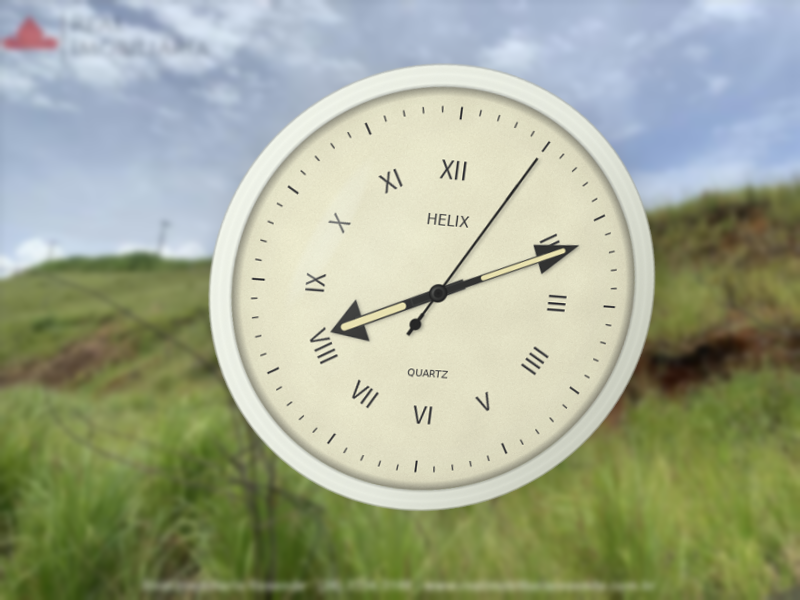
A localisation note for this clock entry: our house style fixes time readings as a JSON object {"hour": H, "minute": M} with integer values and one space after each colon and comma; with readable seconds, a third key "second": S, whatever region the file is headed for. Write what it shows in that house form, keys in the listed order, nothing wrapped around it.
{"hour": 8, "minute": 11, "second": 5}
